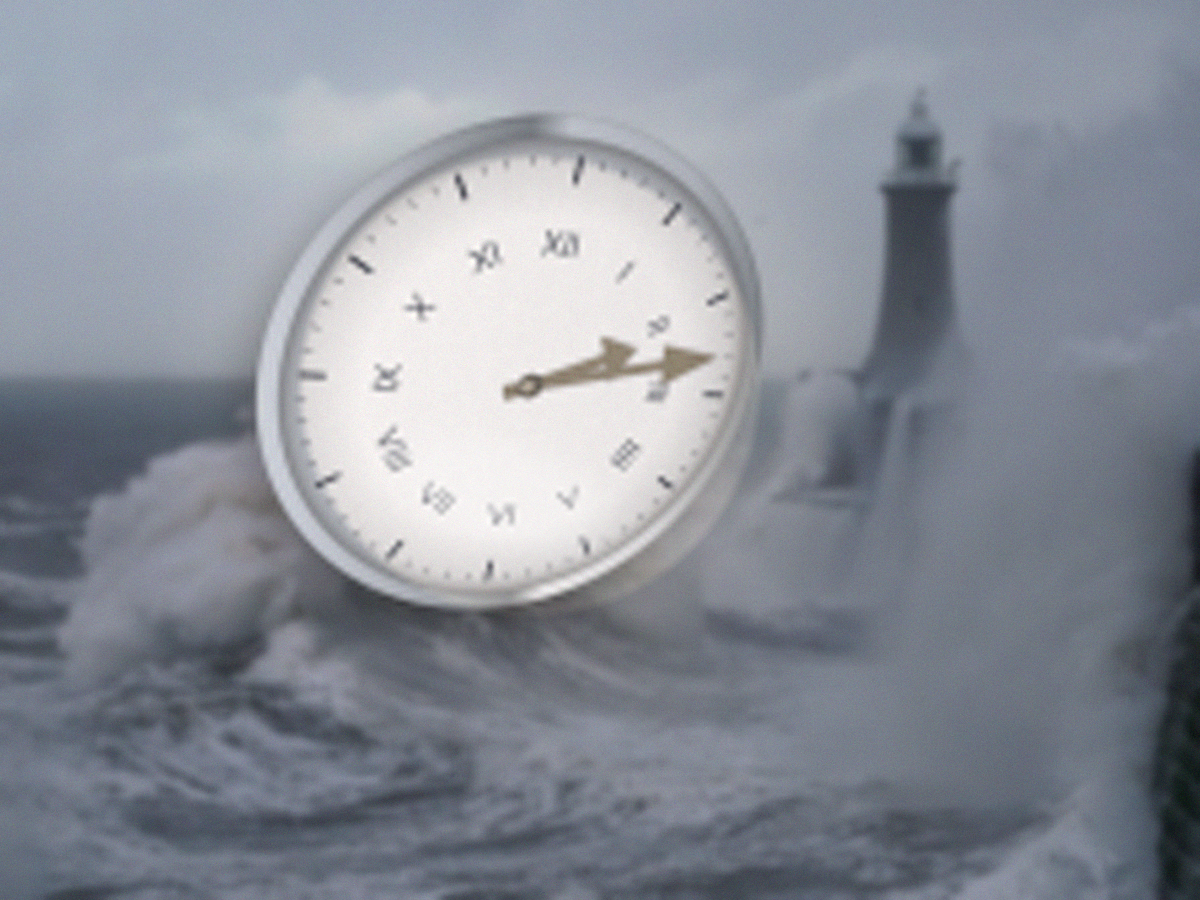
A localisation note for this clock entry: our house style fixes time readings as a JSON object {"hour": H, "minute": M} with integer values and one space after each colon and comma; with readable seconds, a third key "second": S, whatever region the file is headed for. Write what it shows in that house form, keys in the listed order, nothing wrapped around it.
{"hour": 2, "minute": 13}
